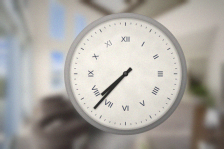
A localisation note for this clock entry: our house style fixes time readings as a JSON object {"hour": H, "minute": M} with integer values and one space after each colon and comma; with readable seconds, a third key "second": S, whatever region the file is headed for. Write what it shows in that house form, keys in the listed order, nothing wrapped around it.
{"hour": 7, "minute": 37}
